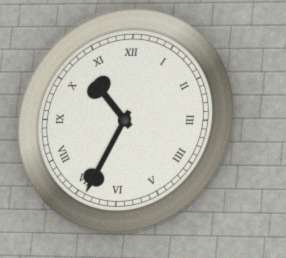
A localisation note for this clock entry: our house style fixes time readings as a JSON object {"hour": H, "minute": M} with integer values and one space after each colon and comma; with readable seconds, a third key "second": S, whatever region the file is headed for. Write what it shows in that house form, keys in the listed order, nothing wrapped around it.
{"hour": 10, "minute": 34}
